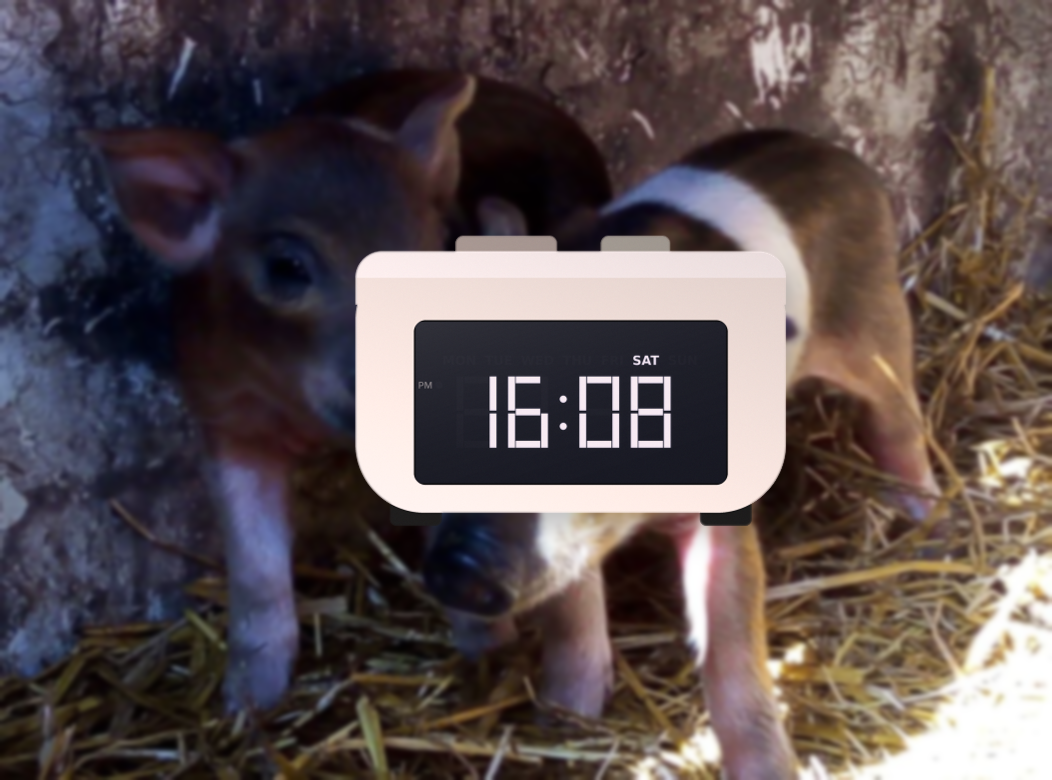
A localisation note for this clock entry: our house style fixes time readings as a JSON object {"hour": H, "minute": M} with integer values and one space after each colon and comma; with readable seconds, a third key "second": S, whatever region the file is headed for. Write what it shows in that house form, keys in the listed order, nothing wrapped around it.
{"hour": 16, "minute": 8}
